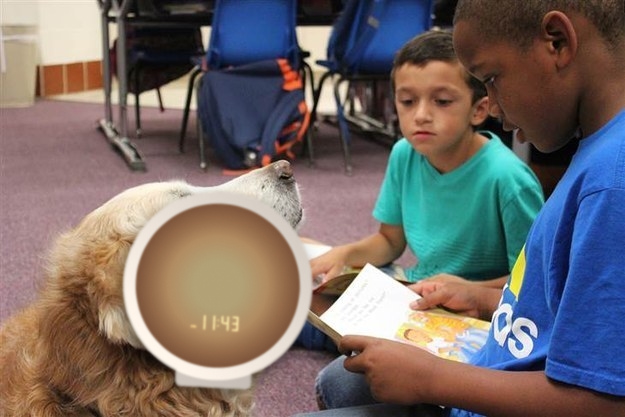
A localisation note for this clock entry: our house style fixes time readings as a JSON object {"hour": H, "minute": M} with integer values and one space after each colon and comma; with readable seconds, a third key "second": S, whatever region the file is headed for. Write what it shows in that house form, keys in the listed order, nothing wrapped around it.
{"hour": 11, "minute": 43}
